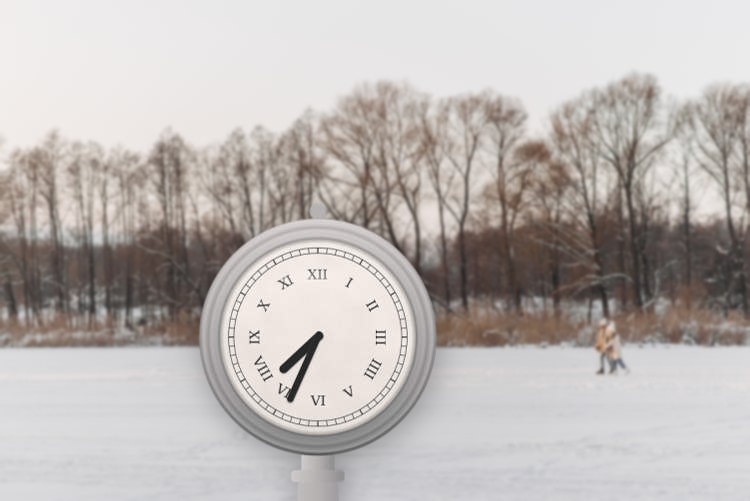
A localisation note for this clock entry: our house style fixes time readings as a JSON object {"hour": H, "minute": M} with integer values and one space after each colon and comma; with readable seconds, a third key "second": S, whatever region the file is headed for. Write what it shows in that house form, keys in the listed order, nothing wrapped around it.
{"hour": 7, "minute": 34}
